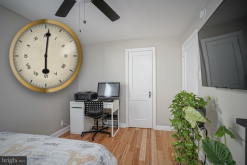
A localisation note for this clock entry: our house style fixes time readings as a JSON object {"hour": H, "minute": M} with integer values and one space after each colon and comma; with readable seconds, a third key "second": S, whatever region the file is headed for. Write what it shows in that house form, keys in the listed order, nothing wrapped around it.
{"hour": 6, "minute": 1}
